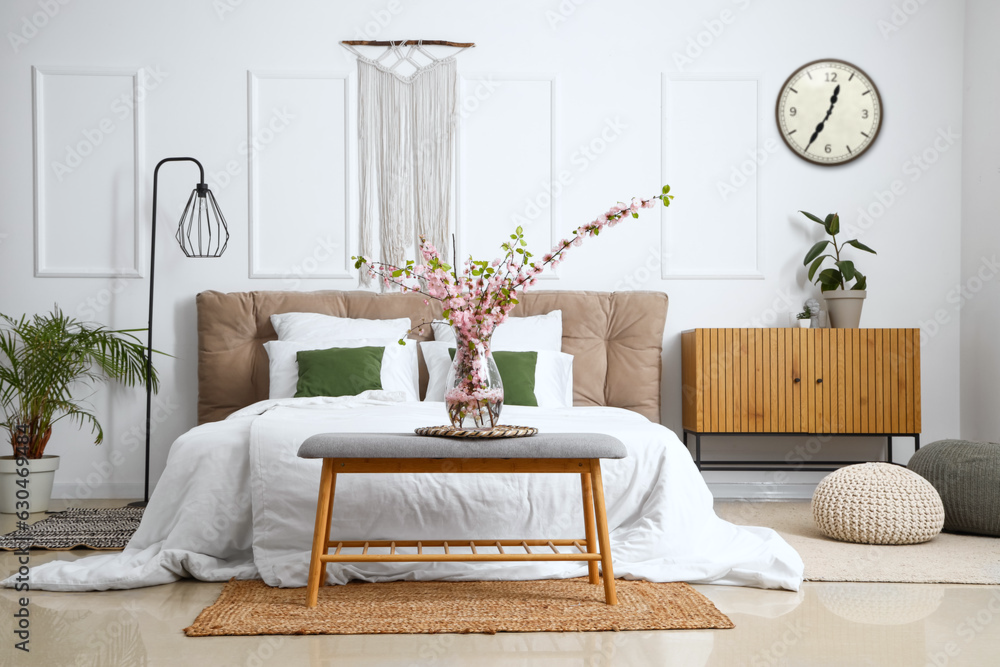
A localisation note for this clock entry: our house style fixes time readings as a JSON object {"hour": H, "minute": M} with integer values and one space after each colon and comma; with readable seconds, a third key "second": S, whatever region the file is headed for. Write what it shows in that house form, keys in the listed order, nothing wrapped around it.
{"hour": 12, "minute": 35}
